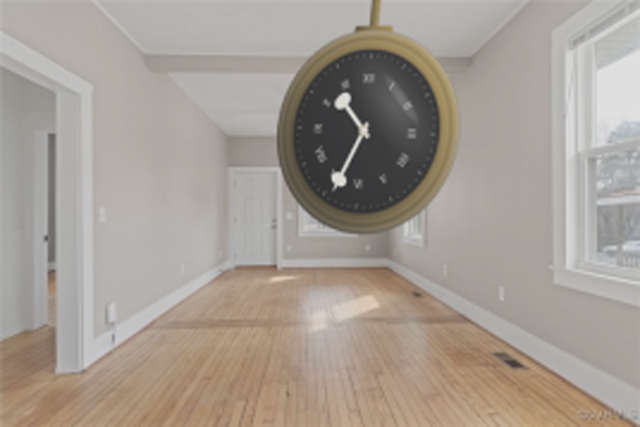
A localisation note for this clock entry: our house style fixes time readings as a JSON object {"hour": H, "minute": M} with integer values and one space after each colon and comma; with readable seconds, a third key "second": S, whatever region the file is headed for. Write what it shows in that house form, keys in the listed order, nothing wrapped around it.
{"hour": 10, "minute": 34}
